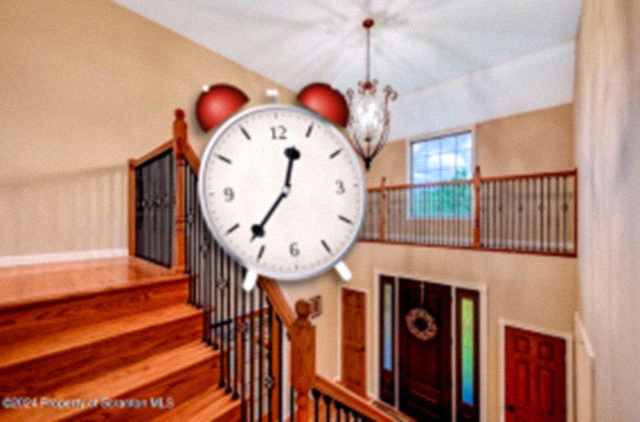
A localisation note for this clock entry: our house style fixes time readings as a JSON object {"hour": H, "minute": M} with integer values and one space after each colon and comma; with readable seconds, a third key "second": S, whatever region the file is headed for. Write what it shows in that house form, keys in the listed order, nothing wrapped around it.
{"hour": 12, "minute": 37}
